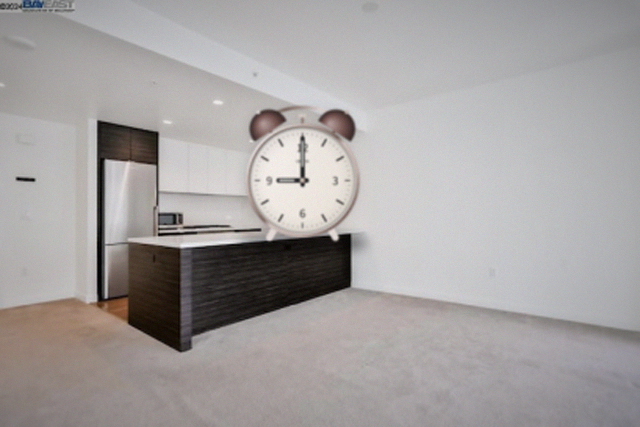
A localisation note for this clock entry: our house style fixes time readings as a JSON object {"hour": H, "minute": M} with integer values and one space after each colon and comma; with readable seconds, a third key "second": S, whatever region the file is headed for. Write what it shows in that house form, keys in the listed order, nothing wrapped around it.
{"hour": 9, "minute": 0}
